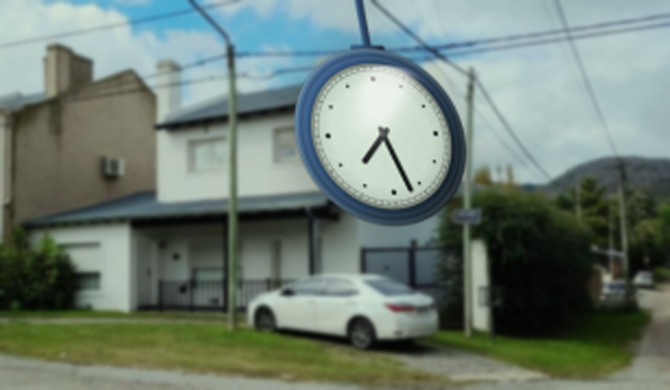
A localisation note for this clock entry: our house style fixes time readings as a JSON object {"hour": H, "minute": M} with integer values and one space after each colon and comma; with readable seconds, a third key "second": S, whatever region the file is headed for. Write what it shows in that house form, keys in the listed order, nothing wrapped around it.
{"hour": 7, "minute": 27}
